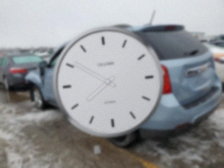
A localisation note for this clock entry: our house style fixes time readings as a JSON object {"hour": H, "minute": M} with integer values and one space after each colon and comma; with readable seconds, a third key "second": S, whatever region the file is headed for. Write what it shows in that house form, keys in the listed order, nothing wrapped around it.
{"hour": 7, "minute": 51}
